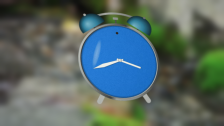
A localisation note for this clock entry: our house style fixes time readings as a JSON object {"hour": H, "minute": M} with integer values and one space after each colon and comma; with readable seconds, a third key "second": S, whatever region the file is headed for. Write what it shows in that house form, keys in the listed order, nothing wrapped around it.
{"hour": 3, "minute": 42}
